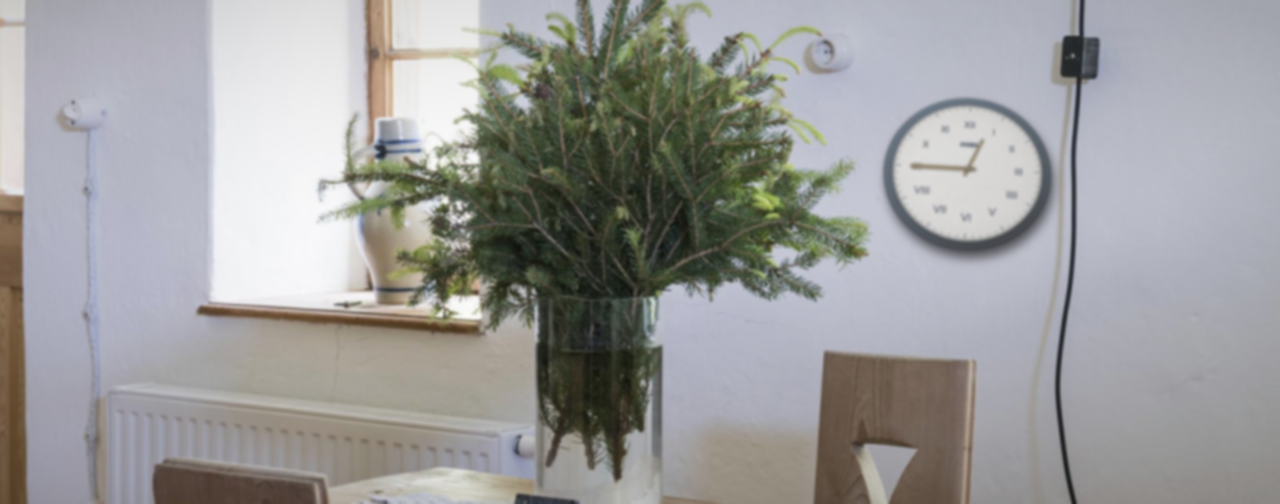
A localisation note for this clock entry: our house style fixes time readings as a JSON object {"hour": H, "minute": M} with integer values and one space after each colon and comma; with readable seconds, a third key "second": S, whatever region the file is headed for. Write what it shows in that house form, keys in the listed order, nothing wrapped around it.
{"hour": 12, "minute": 45}
